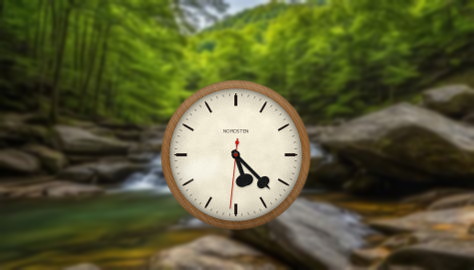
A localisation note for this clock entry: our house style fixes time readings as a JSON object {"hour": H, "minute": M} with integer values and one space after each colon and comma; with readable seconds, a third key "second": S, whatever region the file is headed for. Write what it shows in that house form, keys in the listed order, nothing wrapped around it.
{"hour": 5, "minute": 22, "second": 31}
